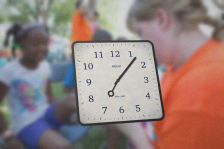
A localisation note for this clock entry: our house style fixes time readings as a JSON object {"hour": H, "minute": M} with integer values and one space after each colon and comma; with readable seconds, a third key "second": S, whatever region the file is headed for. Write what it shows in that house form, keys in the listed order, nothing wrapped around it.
{"hour": 7, "minute": 7}
